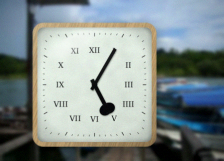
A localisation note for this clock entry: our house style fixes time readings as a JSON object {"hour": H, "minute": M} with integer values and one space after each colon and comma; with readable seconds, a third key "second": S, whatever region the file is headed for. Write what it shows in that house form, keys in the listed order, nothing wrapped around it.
{"hour": 5, "minute": 5}
